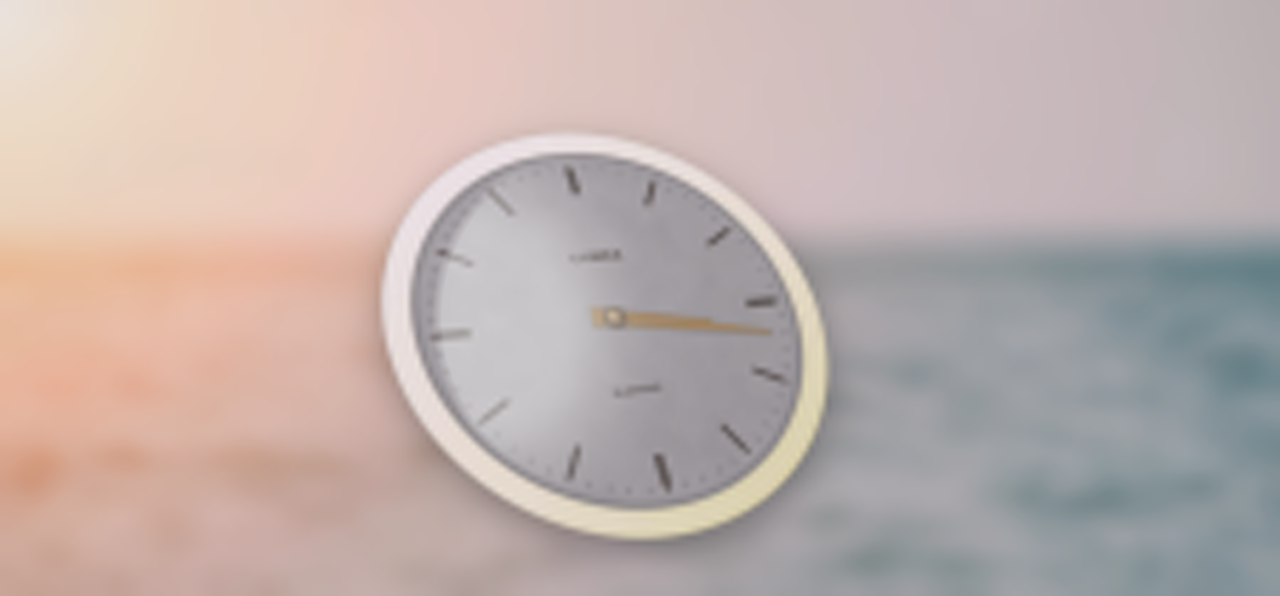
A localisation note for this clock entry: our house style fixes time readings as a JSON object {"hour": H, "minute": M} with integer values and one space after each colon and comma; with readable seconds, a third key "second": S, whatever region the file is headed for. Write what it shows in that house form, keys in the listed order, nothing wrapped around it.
{"hour": 3, "minute": 17}
